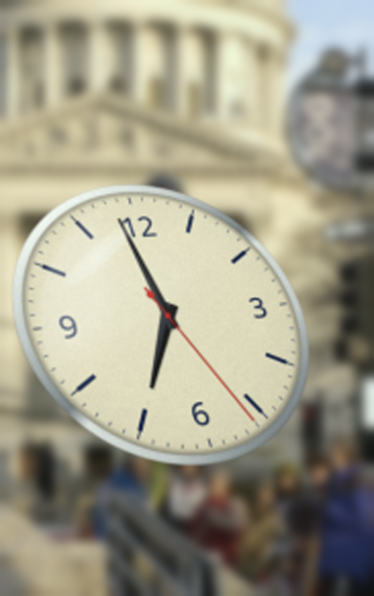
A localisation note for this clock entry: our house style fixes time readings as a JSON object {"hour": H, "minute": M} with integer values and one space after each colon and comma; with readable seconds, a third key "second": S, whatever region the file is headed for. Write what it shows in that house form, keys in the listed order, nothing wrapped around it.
{"hour": 6, "minute": 58, "second": 26}
